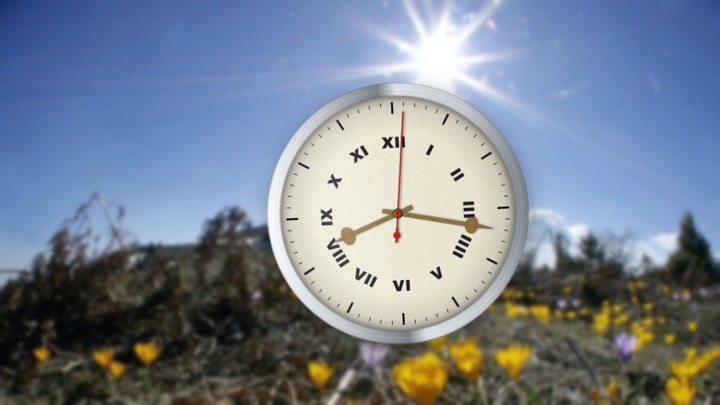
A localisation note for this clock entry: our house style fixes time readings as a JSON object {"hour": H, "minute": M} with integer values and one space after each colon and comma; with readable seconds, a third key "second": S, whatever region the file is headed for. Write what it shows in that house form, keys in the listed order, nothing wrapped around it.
{"hour": 8, "minute": 17, "second": 1}
